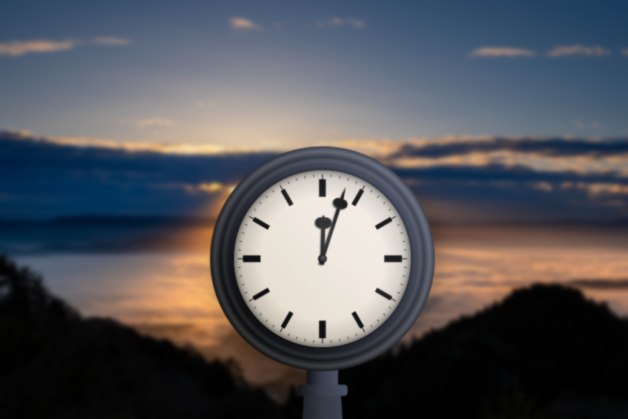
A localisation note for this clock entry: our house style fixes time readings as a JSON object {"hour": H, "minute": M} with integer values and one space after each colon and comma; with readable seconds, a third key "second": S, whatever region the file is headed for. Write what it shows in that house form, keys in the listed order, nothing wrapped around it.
{"hour": 12, "minute": 3}
